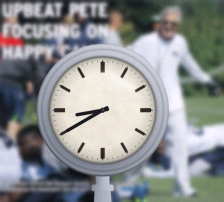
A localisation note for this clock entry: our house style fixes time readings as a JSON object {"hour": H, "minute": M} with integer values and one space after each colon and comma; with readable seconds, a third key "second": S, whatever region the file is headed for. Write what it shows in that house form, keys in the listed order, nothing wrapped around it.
{"hour": 8, "minute": 40}
